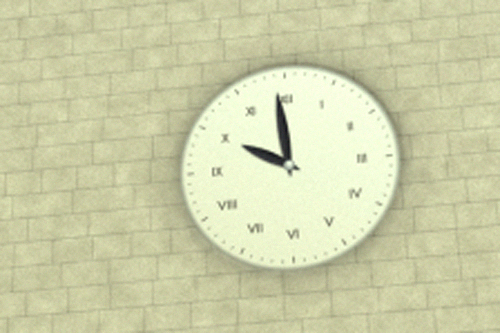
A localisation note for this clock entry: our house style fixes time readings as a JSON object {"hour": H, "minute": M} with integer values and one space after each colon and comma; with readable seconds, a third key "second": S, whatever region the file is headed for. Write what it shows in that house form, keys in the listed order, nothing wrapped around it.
{"hour": 9, "minute": 59}
